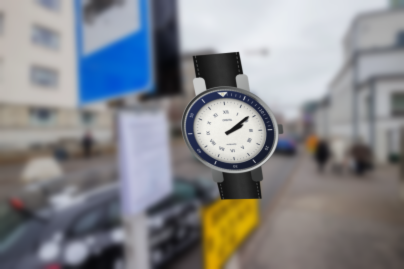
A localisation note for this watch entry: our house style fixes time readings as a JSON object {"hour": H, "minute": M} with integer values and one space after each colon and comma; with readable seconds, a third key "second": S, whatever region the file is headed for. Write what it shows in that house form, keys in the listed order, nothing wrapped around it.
{"hour": 2, "minute": 9}
